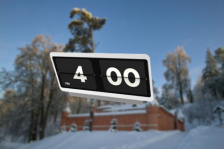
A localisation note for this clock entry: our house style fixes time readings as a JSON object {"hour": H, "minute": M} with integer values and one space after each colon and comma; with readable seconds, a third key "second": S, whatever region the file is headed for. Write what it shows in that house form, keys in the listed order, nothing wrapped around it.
{"hour": 4, "minute": 0}
